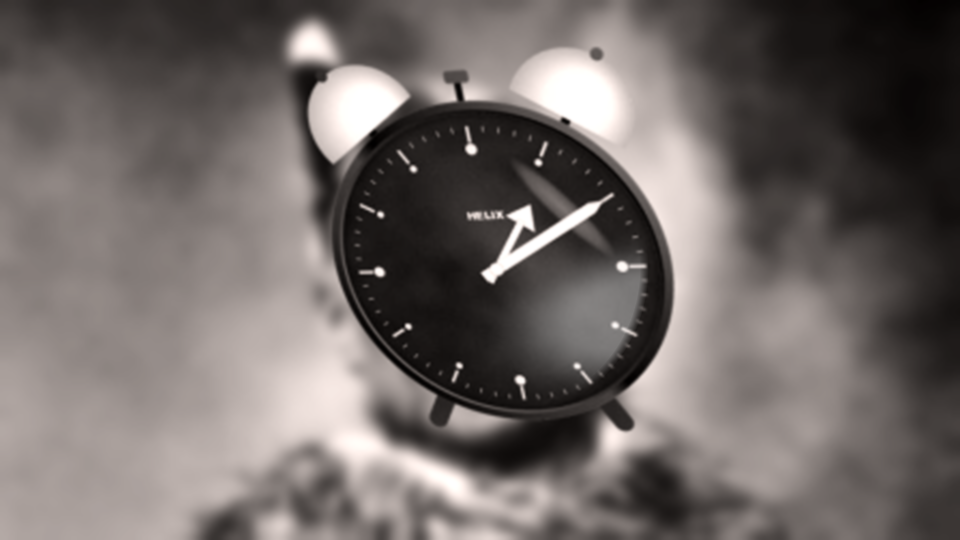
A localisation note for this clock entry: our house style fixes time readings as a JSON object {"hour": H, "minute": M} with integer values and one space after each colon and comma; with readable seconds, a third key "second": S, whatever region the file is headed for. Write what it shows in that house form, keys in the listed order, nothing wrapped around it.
{"hour": 1, "minute": 10}
